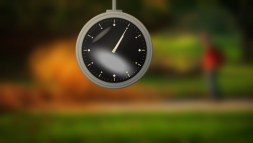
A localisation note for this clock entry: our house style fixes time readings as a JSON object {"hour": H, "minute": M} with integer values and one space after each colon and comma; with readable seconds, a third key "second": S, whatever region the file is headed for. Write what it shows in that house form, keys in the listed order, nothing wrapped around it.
{"hour": 1, "minute": 5}
